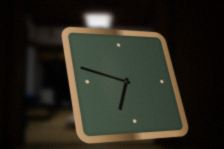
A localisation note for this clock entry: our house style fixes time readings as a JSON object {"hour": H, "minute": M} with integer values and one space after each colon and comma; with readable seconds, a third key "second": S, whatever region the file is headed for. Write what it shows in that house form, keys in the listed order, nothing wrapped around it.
{"hour": 6, "minute": 48}
